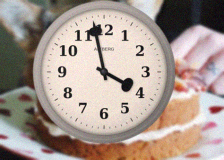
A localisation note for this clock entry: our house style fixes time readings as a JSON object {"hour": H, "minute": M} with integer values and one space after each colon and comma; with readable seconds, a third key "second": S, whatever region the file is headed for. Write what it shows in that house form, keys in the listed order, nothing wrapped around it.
{"hour": 3, "minute": 58}
